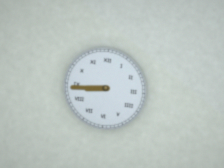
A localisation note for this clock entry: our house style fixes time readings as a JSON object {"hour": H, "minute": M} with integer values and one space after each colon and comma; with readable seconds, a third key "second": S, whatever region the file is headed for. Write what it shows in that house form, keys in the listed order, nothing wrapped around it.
{"hour": 8, "minute": 44}
